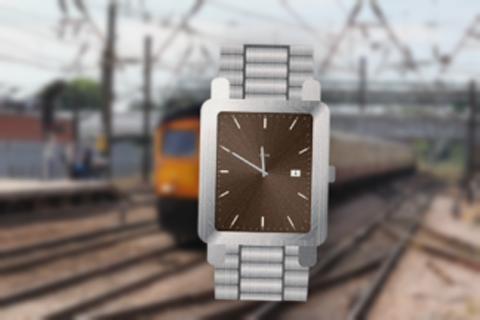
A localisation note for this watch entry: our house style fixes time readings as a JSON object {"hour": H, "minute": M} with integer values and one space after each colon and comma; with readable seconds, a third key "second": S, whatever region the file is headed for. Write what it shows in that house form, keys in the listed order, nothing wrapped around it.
{"hour": 11, "minute": 50}
